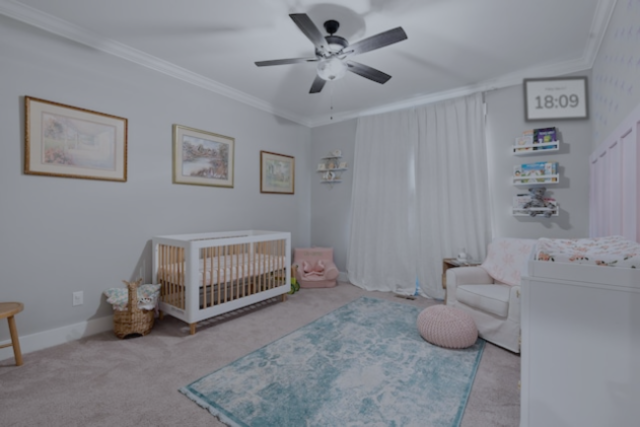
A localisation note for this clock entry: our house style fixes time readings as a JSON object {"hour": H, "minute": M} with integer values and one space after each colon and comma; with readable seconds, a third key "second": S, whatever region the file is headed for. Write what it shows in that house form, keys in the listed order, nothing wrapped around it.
{"hour": 18, "minute": 9}
